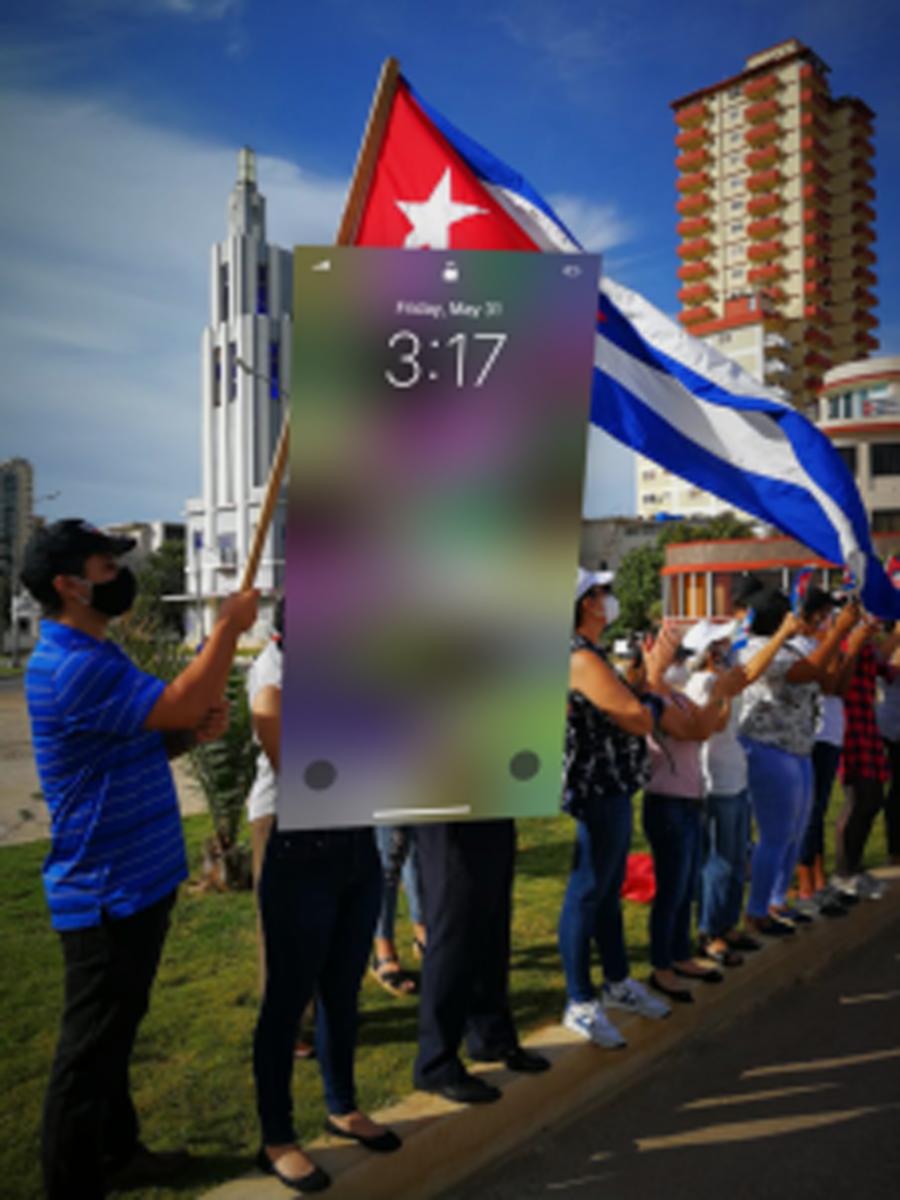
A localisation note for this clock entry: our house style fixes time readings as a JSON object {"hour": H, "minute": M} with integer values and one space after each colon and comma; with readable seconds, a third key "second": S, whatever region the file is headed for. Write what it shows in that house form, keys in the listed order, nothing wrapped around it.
{"hour": 3, "minute": 17}
